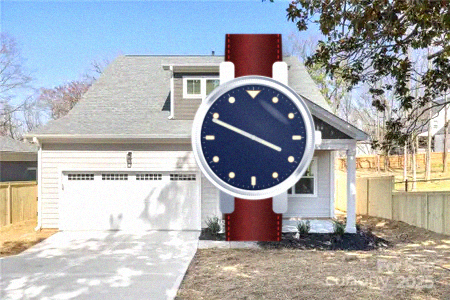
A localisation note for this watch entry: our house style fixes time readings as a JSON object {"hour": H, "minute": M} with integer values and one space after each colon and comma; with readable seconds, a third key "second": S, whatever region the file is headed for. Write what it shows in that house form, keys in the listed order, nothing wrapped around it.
{"hour": 3, "minute": 49}
